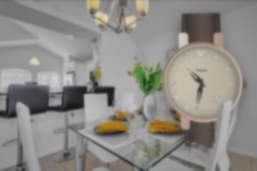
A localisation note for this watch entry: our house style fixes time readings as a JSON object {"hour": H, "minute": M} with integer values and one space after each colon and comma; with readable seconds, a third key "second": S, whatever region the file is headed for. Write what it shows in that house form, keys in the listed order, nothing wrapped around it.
{"hour": 10, "minute": 32}
